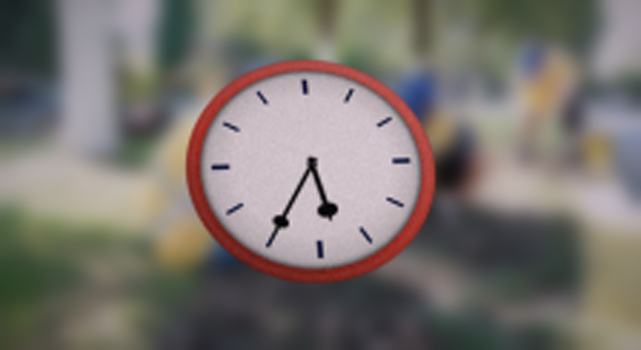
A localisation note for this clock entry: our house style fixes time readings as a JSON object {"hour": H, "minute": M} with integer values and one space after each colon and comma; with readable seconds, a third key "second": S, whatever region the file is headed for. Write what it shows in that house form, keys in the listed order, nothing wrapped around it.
{"hour": 5, "minute": 35}
